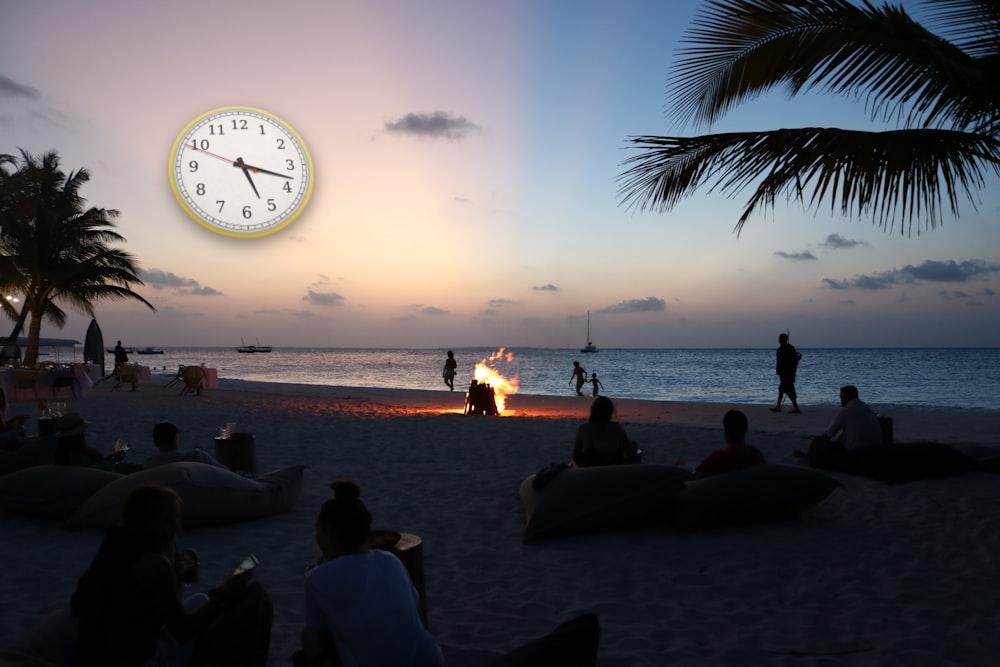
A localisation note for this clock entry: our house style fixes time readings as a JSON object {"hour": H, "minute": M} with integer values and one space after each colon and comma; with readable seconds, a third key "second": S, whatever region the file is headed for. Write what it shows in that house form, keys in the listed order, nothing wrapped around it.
{"hour": 5, "minute": 17, "second": 49}
